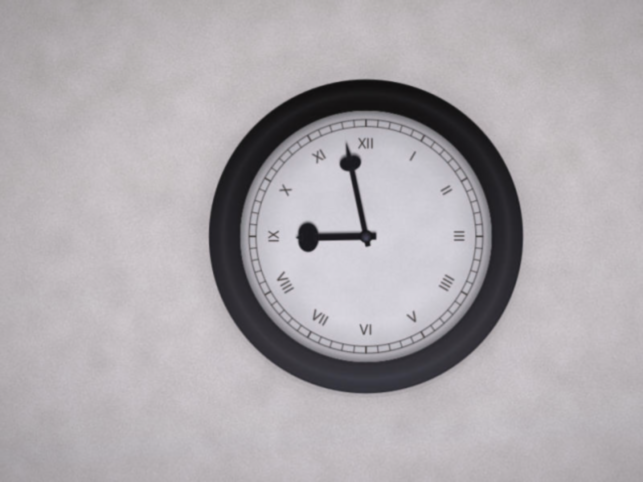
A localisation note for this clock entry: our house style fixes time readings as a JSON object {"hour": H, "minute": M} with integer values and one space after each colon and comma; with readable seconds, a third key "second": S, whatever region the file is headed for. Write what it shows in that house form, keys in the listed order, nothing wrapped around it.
{"hour": 8, "minute": 58}
